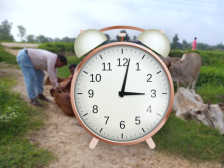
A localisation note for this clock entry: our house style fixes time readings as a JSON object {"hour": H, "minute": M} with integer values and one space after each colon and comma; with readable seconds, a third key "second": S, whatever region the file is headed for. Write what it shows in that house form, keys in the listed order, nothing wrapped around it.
{"hour": 3, "minute": 2}
